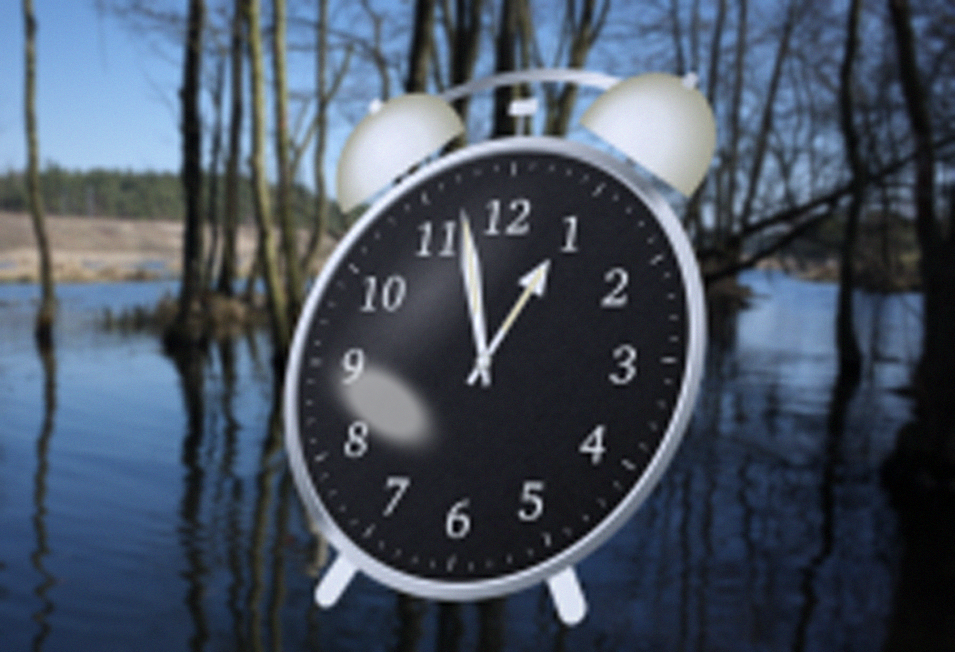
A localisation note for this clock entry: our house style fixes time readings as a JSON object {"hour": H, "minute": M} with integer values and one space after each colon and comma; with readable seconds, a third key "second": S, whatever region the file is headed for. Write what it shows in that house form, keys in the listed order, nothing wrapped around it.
{"hour": 12, "minute": 57}
